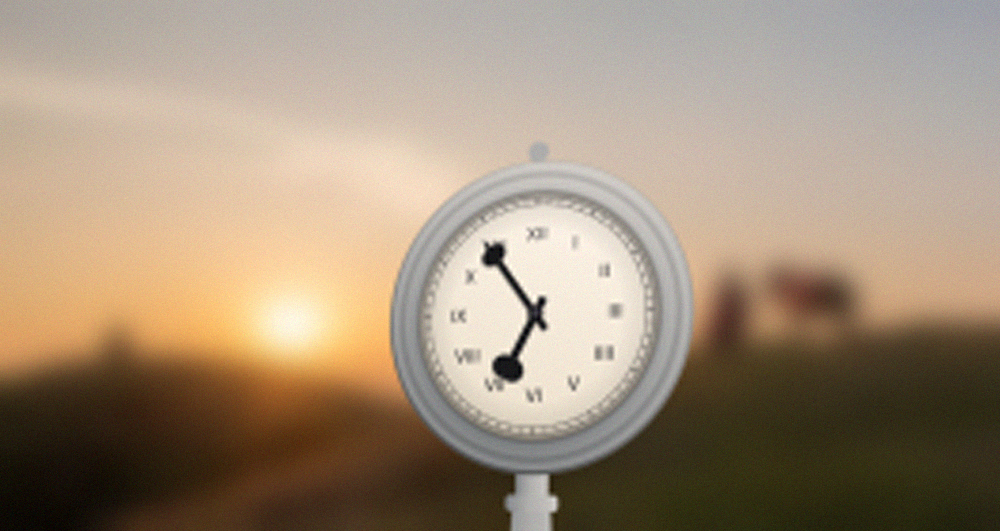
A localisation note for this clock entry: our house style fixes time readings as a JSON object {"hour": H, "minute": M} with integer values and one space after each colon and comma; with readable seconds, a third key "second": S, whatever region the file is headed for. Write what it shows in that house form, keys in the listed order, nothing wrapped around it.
{"hour": 6, "minute": 54}
